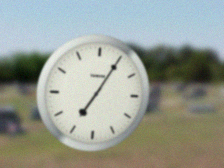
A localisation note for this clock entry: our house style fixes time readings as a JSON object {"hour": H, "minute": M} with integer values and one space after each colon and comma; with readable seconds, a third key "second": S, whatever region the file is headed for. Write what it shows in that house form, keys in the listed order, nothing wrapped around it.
{"hour": 7, "minute": 5}
